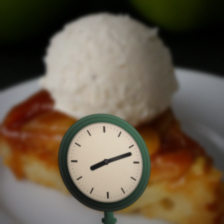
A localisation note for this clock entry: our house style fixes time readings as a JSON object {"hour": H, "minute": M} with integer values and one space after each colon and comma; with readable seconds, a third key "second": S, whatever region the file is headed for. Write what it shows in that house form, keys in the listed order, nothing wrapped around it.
{"hour": 8, "minute": 12}
